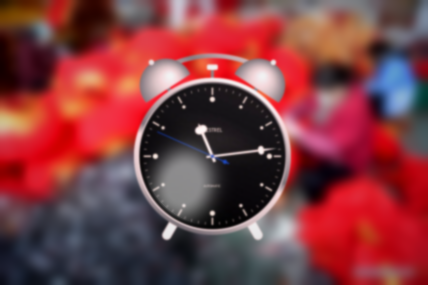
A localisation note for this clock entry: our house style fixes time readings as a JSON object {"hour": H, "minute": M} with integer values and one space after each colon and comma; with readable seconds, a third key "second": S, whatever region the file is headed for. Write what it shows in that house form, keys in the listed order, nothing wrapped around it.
{"hour": 11, "minute": 13, "second": 49}
